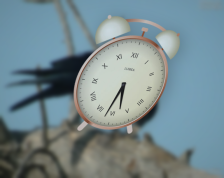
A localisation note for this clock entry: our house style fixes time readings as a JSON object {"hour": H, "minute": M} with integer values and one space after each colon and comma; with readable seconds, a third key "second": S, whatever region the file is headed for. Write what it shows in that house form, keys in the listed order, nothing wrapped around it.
{"hour": 5, "minute": 32}
